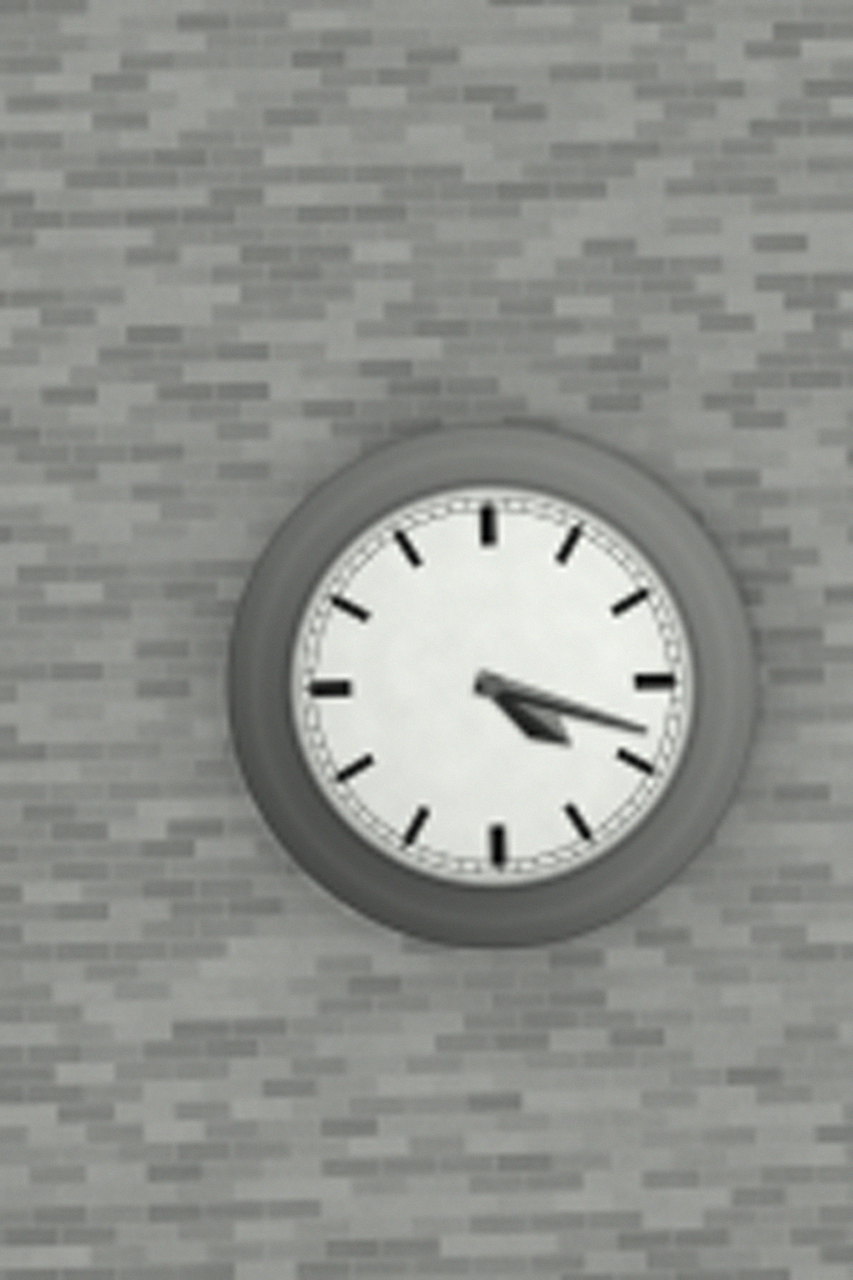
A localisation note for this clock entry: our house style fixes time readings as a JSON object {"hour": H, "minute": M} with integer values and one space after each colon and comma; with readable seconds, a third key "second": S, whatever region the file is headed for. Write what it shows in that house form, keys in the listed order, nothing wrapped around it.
{"hour": 4, "minute": 18}
